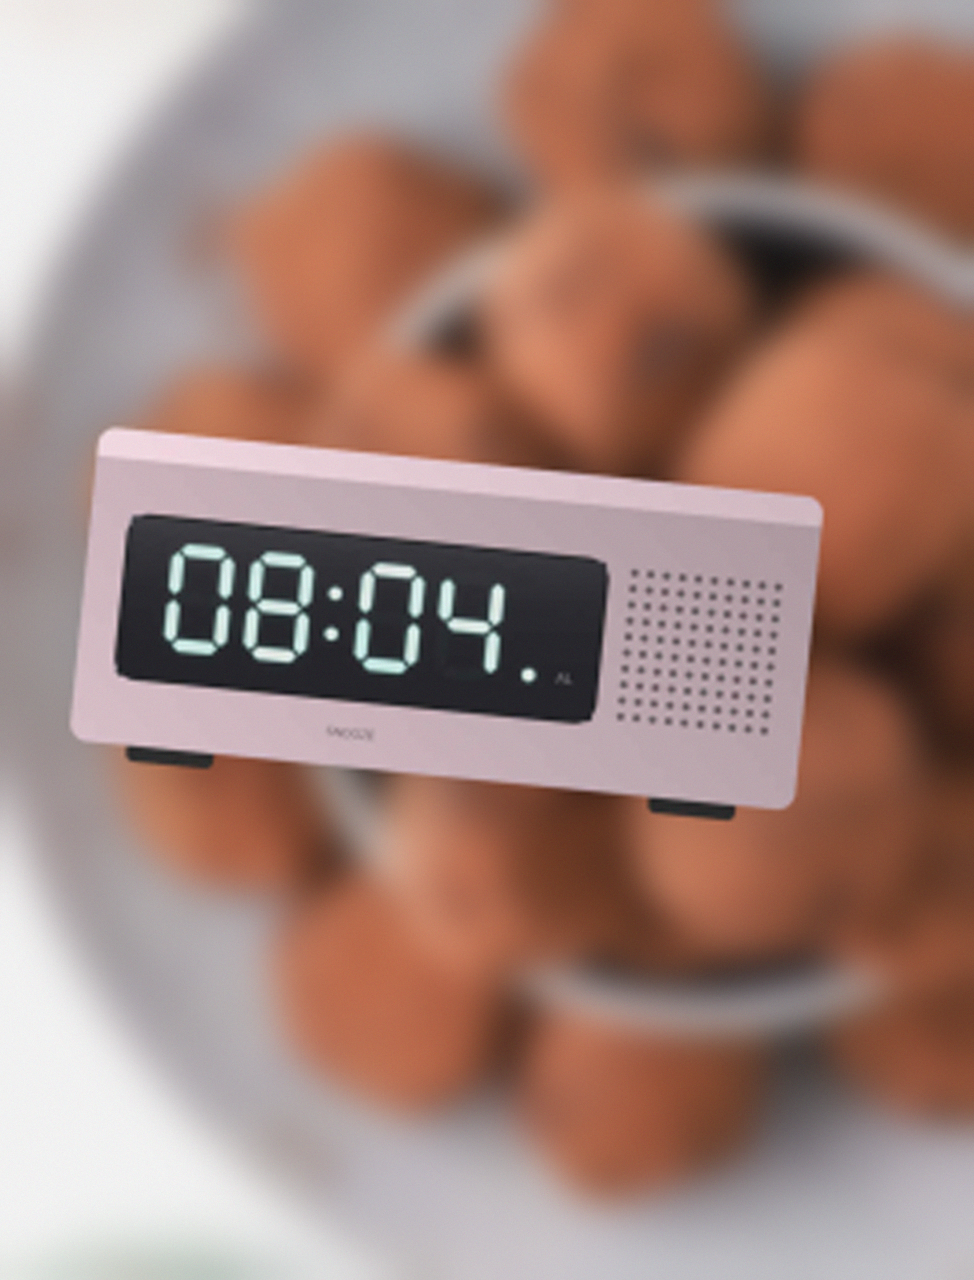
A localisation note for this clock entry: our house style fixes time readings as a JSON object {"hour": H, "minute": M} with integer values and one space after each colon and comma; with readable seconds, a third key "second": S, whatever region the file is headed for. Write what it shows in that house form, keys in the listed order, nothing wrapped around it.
{"hour": 8, "minute": 4}
